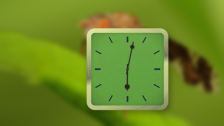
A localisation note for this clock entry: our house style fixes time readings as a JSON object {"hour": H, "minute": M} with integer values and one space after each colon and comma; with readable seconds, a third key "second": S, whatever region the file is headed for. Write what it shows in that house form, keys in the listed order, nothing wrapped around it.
{"hour": 6, "minute": 2}
